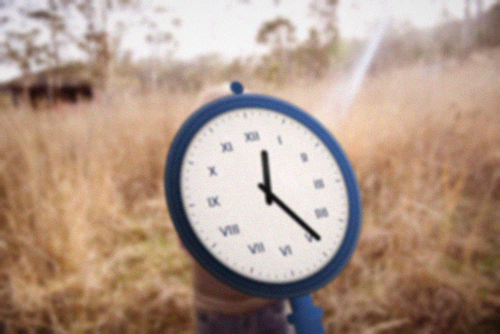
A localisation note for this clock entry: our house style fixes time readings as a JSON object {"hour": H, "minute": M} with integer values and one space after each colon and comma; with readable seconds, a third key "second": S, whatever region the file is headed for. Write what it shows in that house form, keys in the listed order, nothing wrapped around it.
{"hour": 12, "minute": 24}
